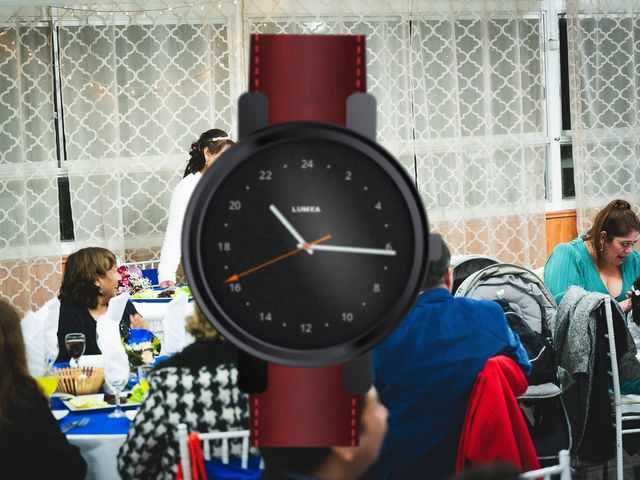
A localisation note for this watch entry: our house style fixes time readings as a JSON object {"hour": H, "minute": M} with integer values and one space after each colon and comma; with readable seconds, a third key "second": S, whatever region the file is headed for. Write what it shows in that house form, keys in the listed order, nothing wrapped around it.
{"hour": 21, "minute": 15, "second": 41}
